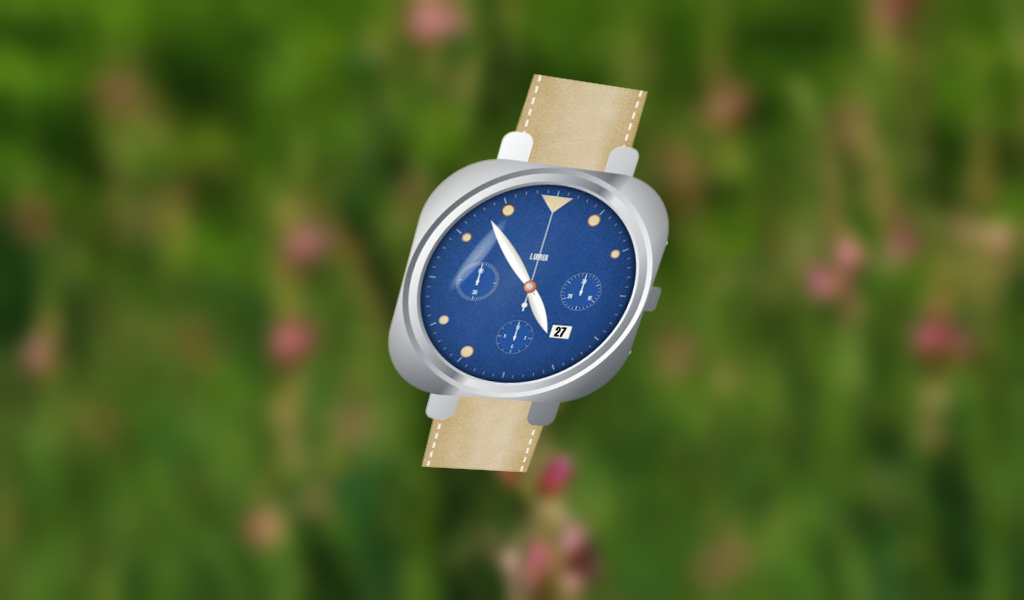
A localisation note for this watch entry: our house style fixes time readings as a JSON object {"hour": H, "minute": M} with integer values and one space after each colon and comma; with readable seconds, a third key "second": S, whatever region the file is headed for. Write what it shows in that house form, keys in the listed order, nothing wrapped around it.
{"hour": 4, "minute": 53}
